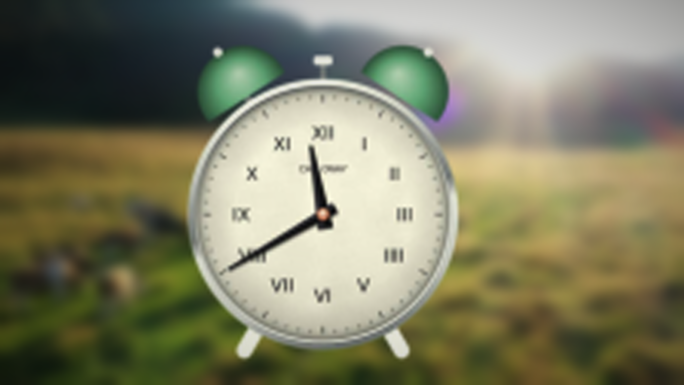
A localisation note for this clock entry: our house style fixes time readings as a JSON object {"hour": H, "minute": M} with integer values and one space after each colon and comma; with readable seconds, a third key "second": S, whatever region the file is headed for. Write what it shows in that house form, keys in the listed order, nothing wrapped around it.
{"hour": 11, "minute": 40}
